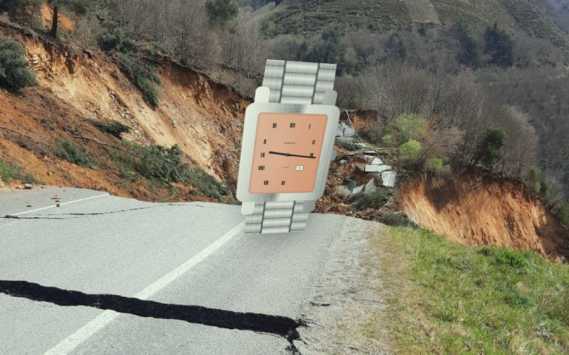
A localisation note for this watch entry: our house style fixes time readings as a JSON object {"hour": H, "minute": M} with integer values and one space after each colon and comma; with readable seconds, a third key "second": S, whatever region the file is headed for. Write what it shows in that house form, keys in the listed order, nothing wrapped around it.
{"hour": 9, "minute": 16}
